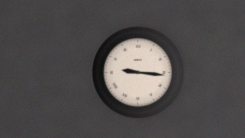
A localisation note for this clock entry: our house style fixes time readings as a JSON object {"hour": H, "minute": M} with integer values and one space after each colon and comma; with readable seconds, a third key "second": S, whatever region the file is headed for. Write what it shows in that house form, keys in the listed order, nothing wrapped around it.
{"hour": 9, "minute": 16}
